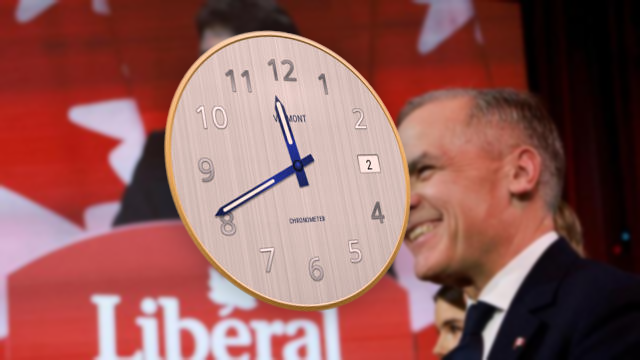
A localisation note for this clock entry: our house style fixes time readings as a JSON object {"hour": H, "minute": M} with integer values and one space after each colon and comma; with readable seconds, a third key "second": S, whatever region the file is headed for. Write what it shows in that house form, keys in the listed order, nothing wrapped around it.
{"hour": 11, "minute": 41}
